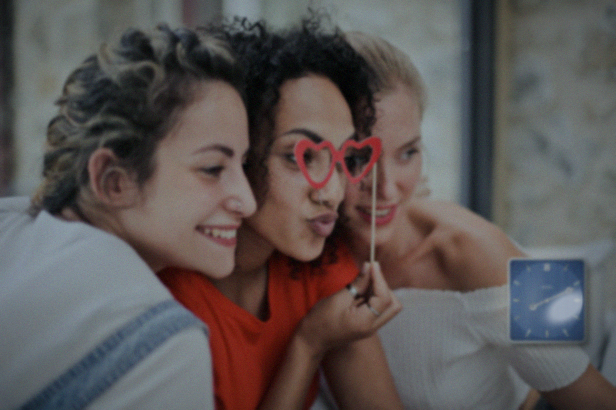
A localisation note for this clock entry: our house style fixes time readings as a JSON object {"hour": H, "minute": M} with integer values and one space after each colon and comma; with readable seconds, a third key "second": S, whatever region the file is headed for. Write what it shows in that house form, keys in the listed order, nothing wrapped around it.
{"hour": 8, "minute": 11}
